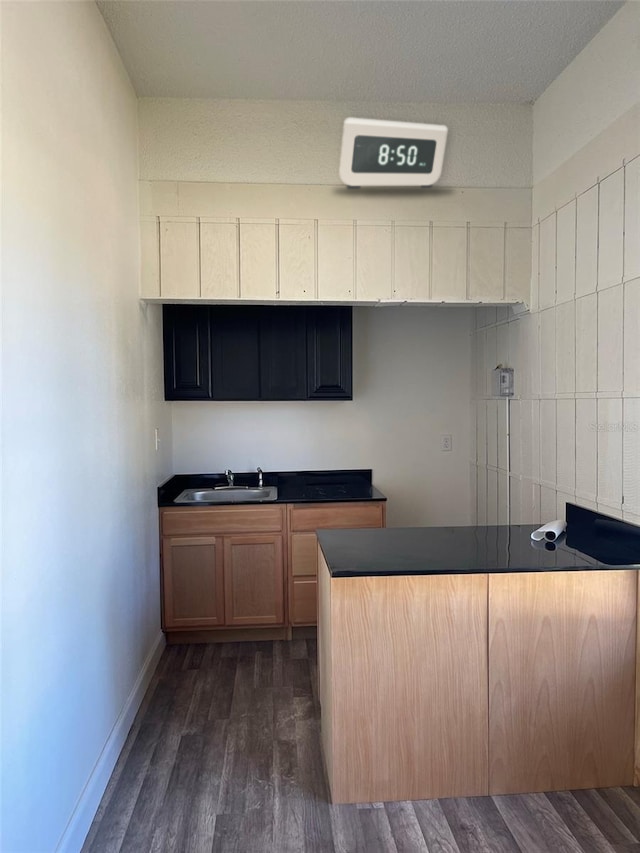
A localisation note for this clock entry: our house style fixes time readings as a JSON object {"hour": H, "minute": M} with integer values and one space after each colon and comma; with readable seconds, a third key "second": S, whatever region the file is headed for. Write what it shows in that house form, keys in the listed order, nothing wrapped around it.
{"hour": 8, "minute": 50}
